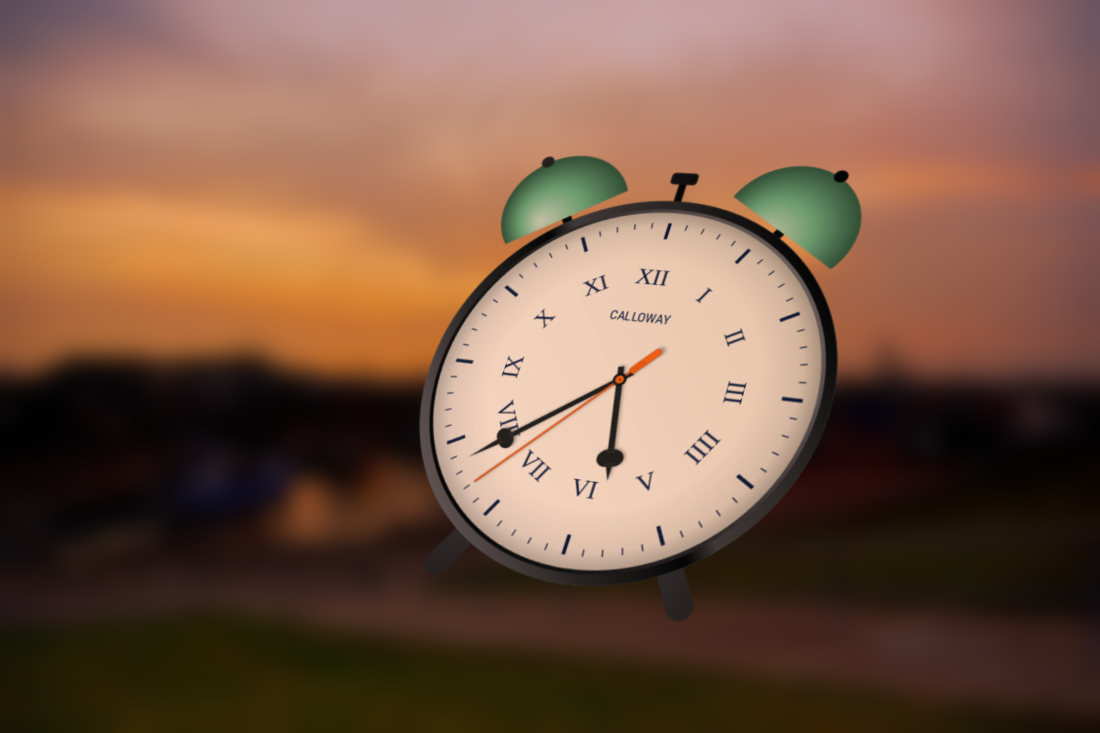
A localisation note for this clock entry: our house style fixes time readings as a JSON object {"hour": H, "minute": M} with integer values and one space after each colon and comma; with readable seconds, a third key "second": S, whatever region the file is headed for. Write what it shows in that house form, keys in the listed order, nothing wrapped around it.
{"hour": 5, "minute": 38, "second": 37}
